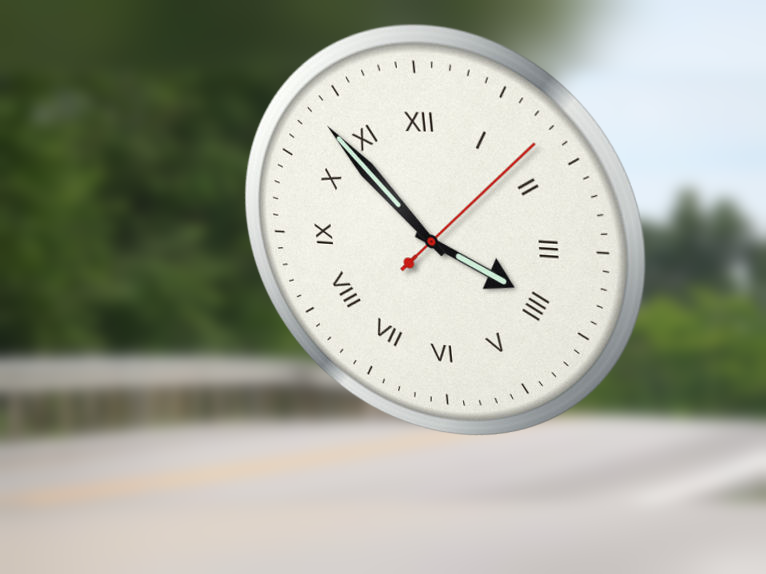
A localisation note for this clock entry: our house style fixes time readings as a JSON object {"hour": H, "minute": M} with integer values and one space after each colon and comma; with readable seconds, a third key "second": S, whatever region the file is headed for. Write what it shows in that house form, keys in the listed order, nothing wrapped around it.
{"hour": 3, "minute": 53, "second": 8}
